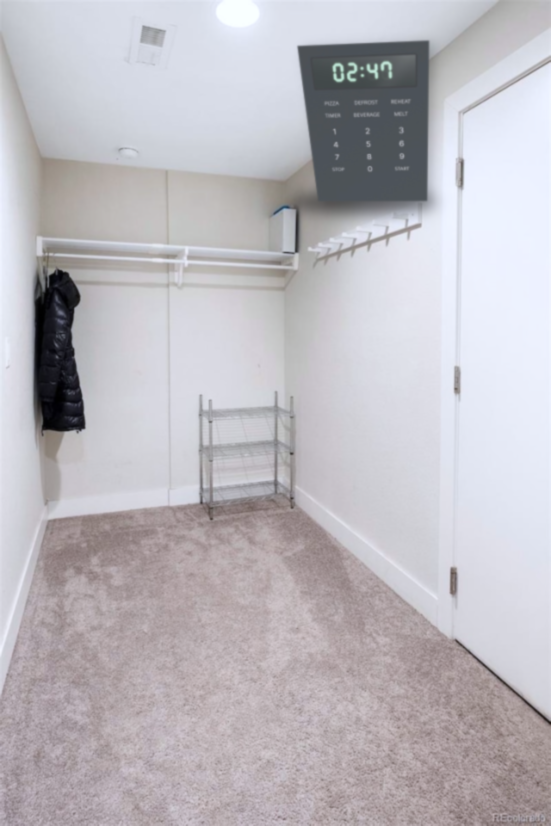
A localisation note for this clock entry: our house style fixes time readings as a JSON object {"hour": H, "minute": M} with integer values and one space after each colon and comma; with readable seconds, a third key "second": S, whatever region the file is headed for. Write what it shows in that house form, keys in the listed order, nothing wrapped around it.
{"hour": 2, "minute": 47}
